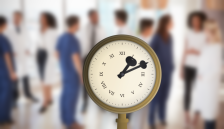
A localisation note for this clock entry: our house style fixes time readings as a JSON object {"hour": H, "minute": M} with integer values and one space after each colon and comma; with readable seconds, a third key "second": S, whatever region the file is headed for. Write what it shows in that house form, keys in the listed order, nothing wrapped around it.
{"hour": 1, "minute": 11}
